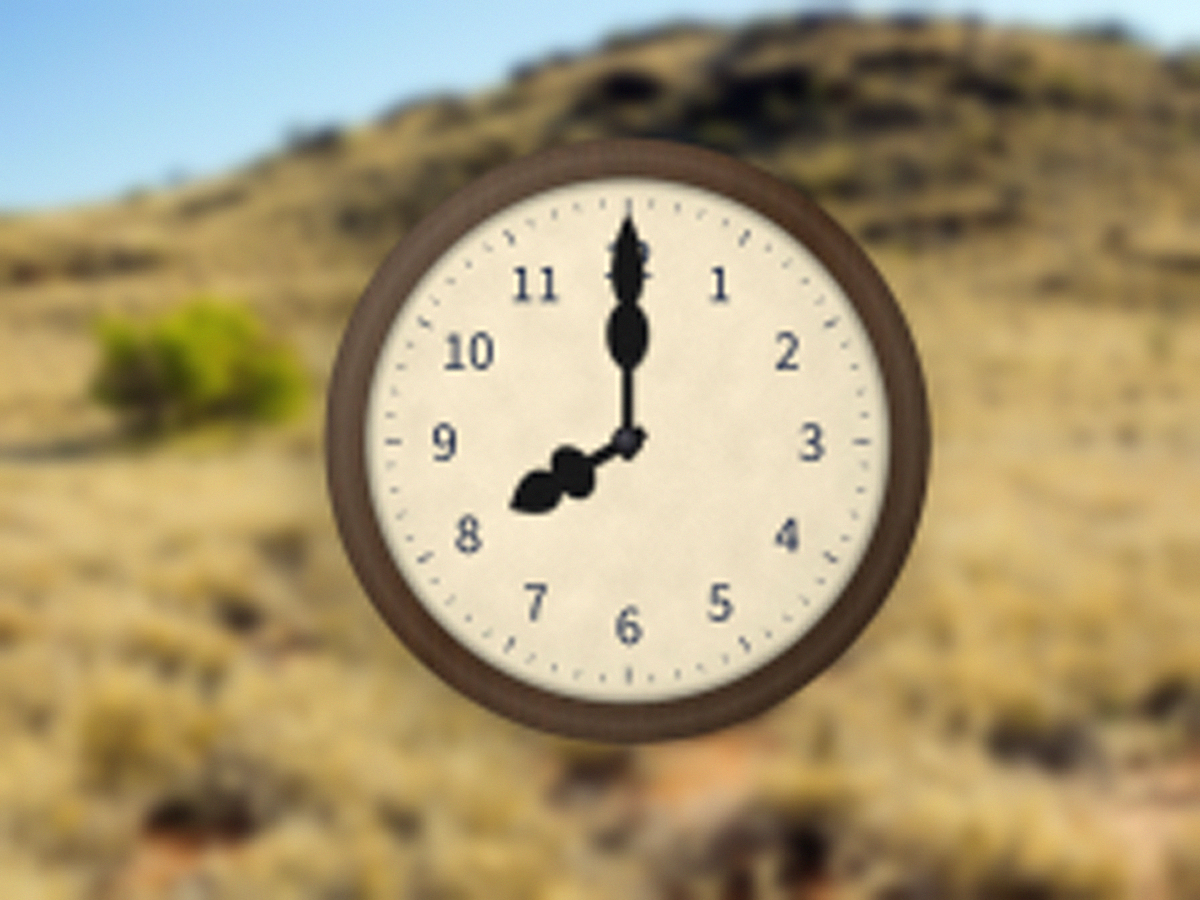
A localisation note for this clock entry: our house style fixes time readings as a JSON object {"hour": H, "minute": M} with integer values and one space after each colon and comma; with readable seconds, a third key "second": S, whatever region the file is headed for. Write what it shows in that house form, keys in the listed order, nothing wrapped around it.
{"hour": 8, "minute": 0}
